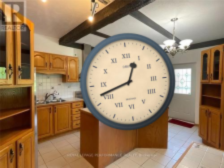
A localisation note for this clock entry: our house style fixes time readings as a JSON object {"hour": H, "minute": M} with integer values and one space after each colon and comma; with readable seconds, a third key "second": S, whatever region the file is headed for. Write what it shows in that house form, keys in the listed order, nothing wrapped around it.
{"hour": 12, "minute": 42}
